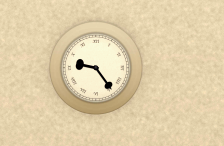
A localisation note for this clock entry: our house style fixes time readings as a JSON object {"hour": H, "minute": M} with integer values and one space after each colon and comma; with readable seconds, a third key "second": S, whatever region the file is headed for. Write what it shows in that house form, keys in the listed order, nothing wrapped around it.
{"hour": 9, "minute": 24}
